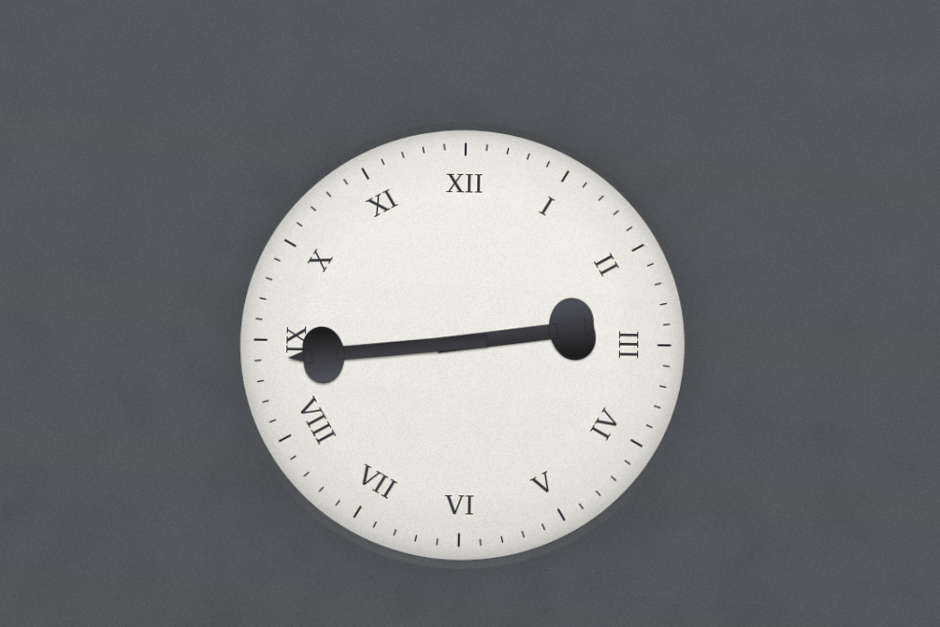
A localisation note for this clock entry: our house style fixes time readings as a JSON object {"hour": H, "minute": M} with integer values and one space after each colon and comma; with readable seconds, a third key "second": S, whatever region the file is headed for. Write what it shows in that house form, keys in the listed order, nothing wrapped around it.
{"hour": 2, "minute": 44}
